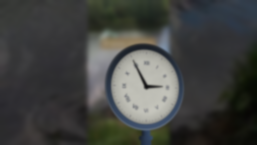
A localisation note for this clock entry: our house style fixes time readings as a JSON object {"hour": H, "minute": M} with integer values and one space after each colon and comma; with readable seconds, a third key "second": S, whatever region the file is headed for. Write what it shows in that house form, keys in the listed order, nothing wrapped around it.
{"hour": 2, "minute": 55}
